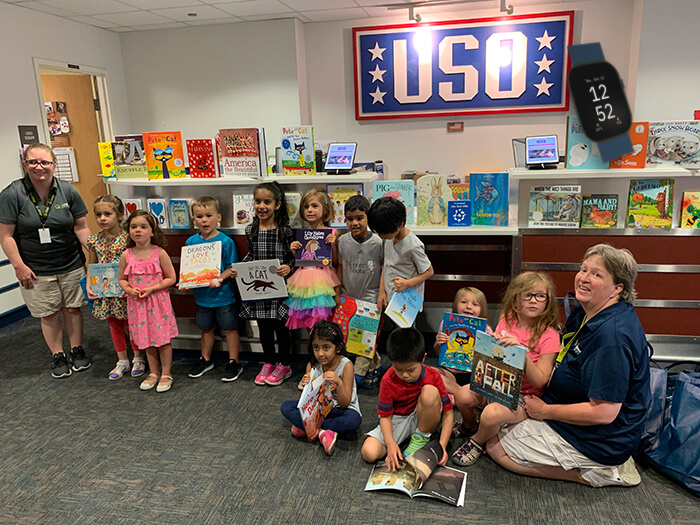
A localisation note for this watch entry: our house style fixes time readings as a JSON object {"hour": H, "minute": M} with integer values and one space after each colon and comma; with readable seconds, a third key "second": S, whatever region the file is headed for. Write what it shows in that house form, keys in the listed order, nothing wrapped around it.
{"hour": 12, "minute": 52}
